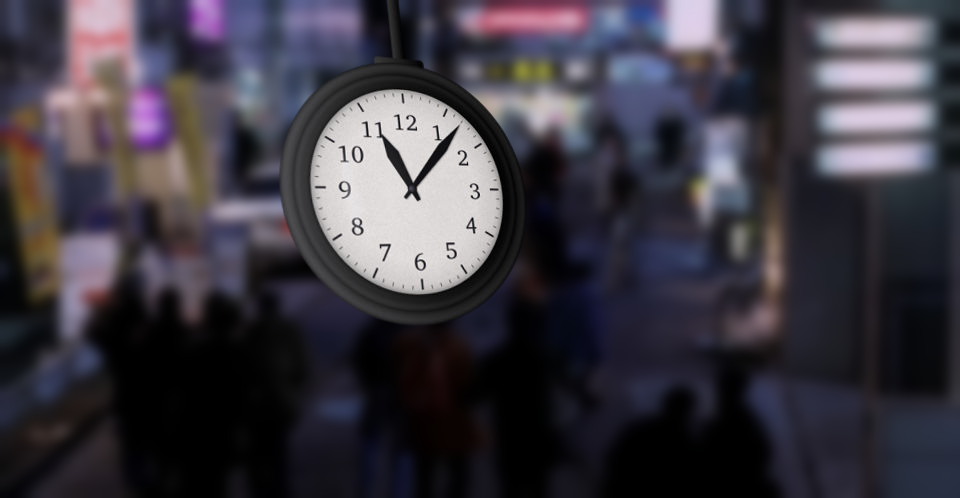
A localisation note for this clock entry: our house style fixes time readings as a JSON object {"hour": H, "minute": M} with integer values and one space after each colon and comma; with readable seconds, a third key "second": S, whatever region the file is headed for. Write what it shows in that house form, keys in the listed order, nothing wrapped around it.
{"hour": 11, "minute": 7}
